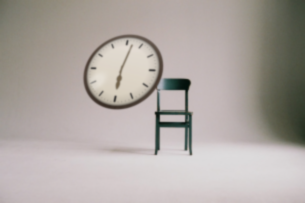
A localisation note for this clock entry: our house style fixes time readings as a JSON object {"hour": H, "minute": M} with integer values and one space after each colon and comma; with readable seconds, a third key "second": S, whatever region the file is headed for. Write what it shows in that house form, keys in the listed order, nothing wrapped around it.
{"hour": 6, "minute": 2}
